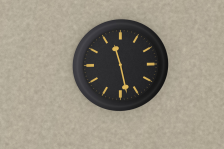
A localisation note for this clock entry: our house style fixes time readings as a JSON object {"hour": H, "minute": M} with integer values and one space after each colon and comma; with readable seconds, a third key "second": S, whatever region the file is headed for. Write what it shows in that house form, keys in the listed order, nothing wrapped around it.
{"hour": 11, "minute": 28}
